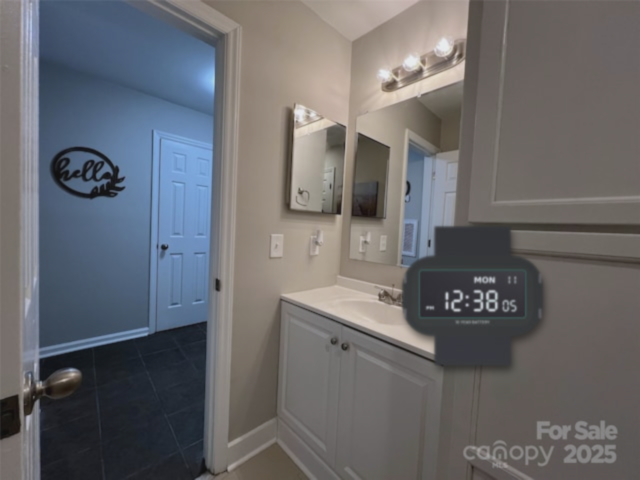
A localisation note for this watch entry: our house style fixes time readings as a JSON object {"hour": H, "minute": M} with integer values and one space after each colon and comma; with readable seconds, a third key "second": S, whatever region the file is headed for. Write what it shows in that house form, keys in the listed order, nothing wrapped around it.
{"hour": 12, "minute": 38, "second": 5}
